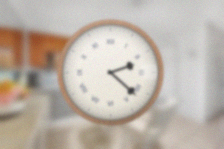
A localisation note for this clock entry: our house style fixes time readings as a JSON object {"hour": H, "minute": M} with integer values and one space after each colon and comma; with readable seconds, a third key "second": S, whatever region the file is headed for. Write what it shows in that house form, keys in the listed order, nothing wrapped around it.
{"hour": 2, "minute": 22}
